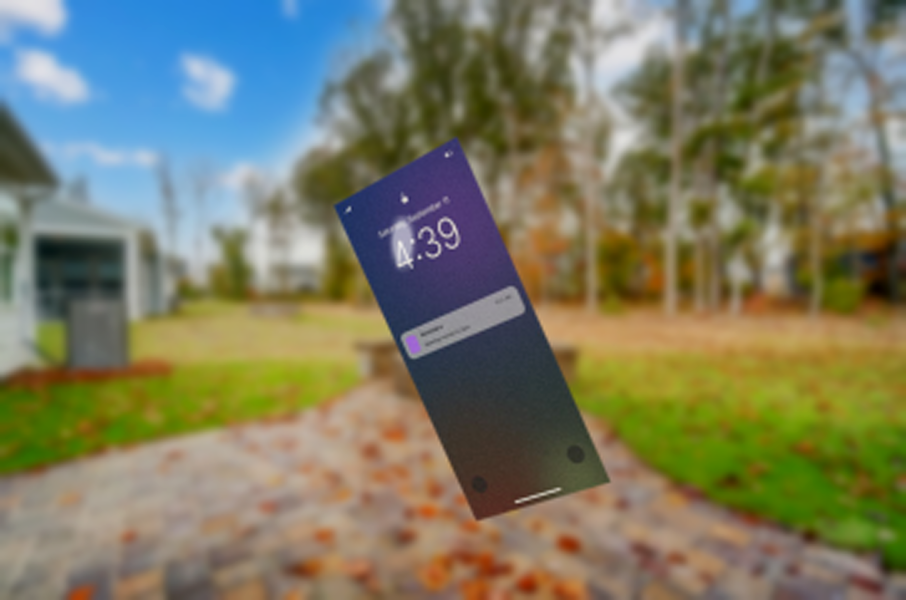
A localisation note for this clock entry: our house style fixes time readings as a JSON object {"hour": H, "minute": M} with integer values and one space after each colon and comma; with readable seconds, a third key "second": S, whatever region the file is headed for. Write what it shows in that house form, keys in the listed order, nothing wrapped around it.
{"hour": 4, "minute": 39}
